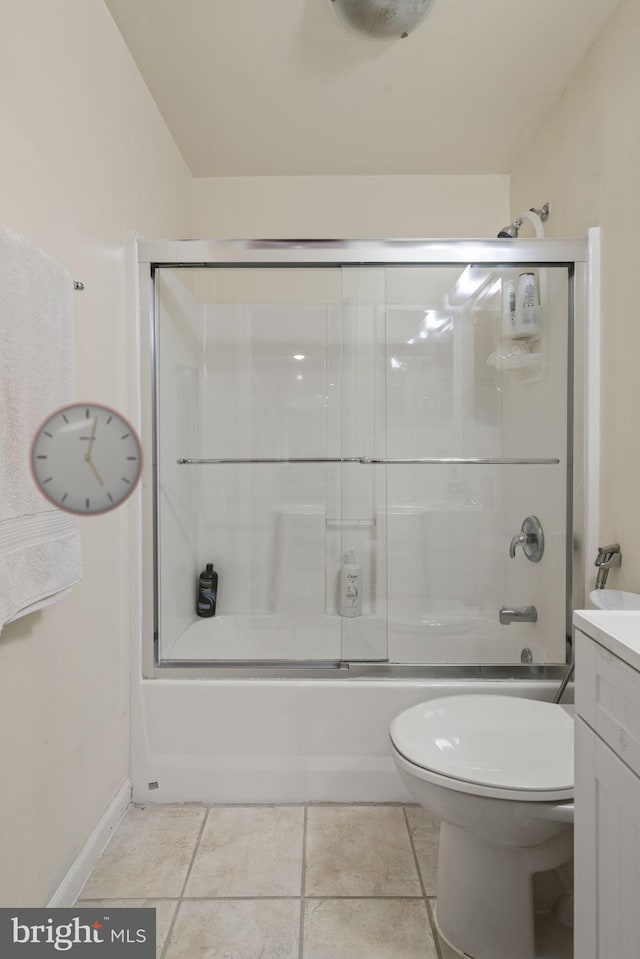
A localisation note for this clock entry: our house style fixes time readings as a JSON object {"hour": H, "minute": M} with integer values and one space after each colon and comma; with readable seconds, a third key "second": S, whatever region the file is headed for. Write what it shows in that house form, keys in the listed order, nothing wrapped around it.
{"hour": 5, "minute": 2}
